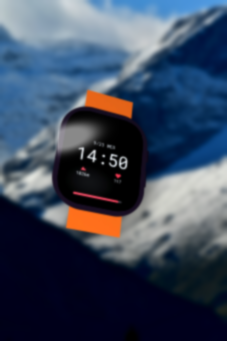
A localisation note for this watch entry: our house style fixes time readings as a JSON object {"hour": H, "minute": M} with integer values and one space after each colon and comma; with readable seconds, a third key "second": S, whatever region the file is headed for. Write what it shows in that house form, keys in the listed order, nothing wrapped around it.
{"hour": 14, "minute": 50}
